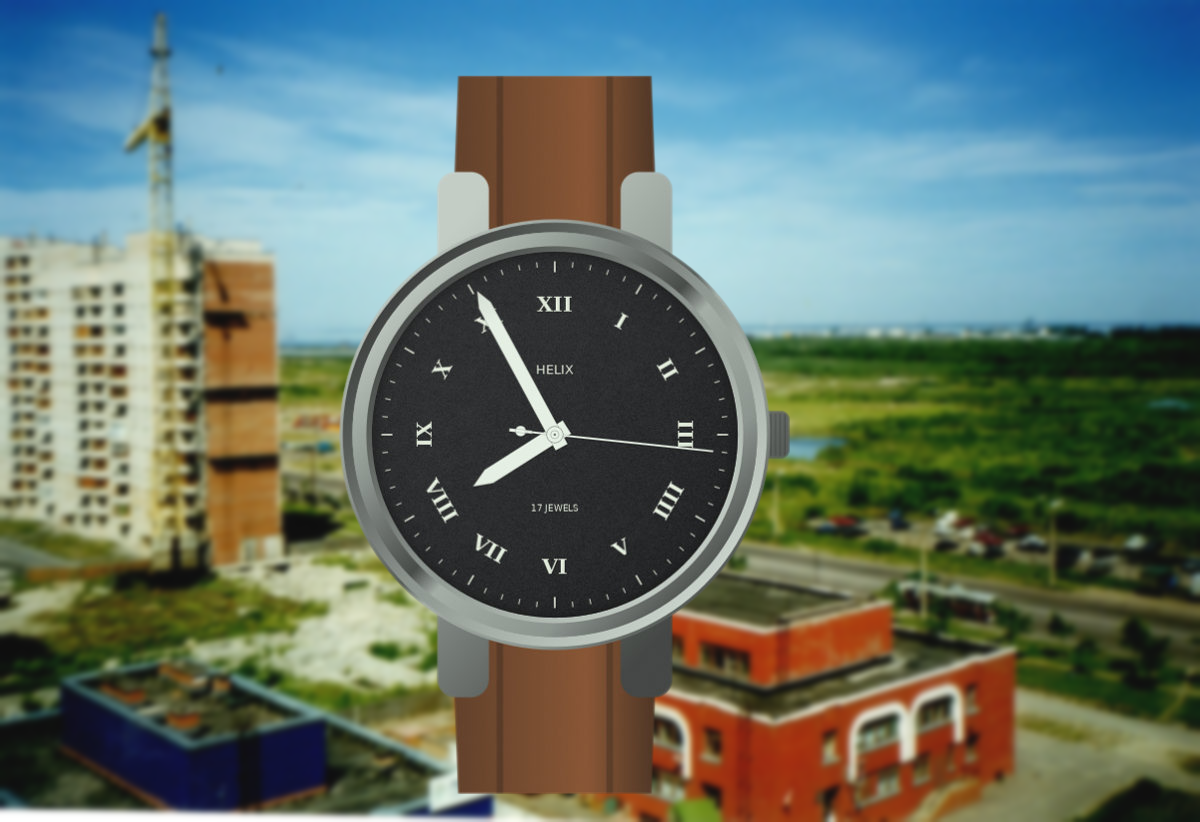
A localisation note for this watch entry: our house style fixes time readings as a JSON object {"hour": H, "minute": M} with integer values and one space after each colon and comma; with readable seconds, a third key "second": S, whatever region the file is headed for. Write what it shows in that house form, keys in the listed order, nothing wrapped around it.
{"hour": 7, "minute": 55, "second": 16}
